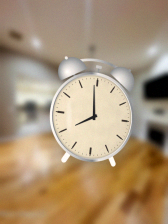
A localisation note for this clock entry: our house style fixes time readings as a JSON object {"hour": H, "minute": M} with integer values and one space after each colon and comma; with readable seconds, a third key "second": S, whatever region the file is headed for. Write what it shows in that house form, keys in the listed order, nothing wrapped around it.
{"hour": 7, "minute": 59}
